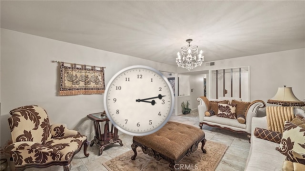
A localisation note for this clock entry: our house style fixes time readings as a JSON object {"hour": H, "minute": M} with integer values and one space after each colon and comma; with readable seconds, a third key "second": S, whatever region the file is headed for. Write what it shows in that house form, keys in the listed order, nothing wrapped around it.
{"hour": 3, "minute": 13}
